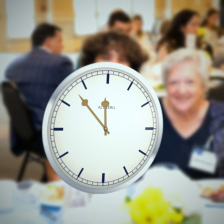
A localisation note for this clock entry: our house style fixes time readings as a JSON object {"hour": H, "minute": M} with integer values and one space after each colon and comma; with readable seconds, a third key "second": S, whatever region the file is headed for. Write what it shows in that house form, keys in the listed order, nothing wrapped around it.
{"hour": 11, "minute": 53}
